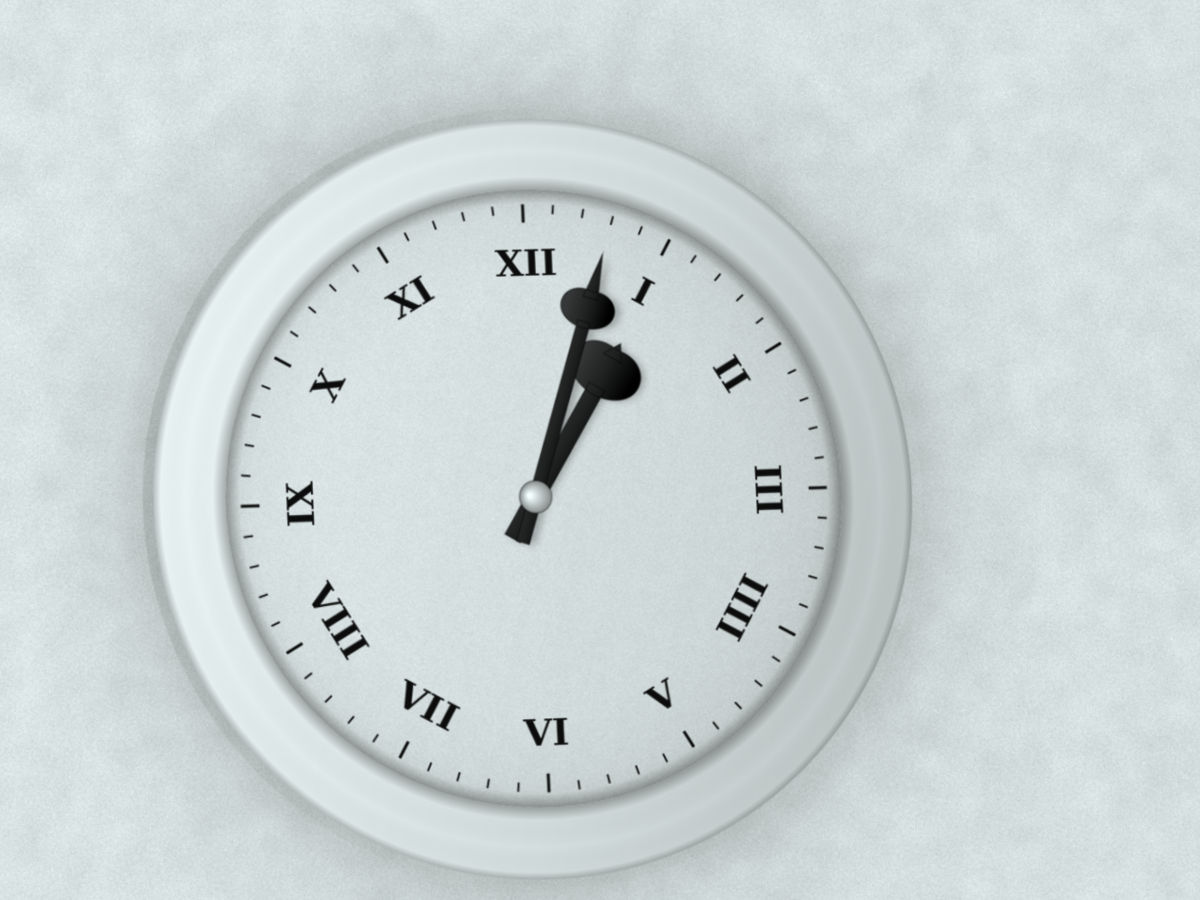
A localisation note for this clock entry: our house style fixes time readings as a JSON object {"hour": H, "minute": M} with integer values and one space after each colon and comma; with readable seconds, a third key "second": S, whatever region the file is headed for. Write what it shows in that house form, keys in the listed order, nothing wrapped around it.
{"hour": 1, "minute": 3}
